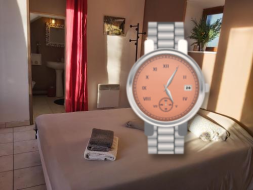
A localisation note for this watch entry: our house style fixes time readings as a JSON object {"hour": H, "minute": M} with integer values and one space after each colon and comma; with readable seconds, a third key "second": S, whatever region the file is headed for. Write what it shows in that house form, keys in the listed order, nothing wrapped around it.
{"hour": 5, "minute": 5}
